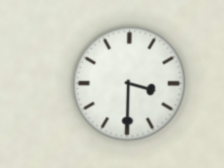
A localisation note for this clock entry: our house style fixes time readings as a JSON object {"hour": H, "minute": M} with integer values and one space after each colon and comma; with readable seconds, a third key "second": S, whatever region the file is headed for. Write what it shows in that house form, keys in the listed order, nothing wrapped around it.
{"hour": 3, "minute": 30}
